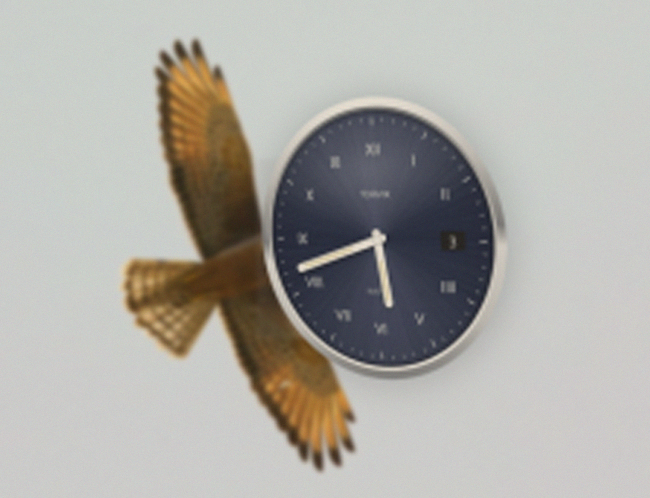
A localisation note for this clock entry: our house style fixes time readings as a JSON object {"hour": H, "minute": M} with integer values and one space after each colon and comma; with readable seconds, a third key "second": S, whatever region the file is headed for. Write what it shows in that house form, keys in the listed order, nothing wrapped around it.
{"hour": 5, "minute": 42}
